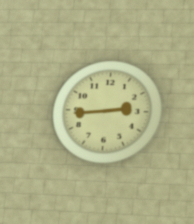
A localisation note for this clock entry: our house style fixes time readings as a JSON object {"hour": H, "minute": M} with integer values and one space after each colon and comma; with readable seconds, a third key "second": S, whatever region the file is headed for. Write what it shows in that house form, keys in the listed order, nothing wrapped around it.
{"hour": 2, "minute": 44}
